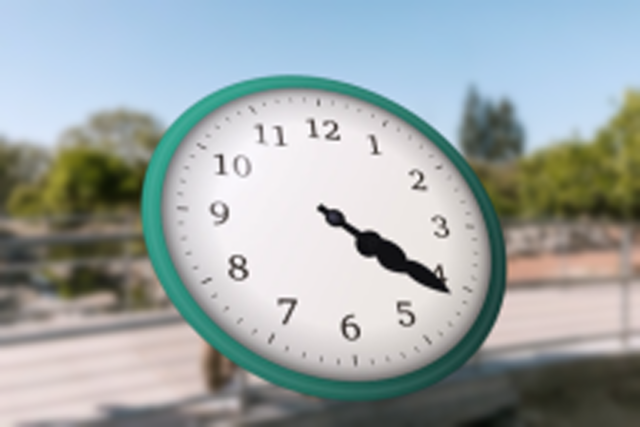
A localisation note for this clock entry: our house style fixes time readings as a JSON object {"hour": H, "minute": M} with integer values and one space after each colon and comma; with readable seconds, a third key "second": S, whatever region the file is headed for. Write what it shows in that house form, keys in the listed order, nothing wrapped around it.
{"hour": 4, "minute": 21}
